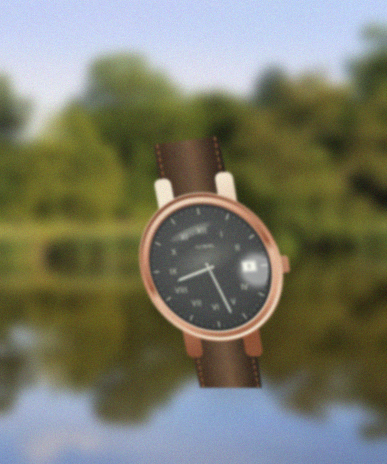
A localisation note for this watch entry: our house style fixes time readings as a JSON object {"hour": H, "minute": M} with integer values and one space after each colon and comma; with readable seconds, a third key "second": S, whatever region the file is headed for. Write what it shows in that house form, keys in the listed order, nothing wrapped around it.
{"hour": 8, "minute": 27}
